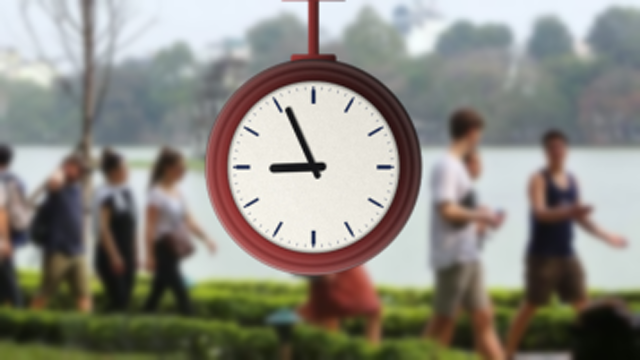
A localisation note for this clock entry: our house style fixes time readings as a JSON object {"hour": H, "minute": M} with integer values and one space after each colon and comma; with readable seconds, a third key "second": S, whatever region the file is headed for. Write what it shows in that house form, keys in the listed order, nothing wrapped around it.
{"hour": 8, "minute": 56}
